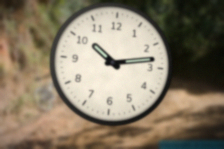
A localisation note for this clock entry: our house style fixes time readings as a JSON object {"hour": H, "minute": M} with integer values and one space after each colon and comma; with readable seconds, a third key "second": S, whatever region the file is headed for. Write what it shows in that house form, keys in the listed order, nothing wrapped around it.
{"hour": 10, "minute": 13}
